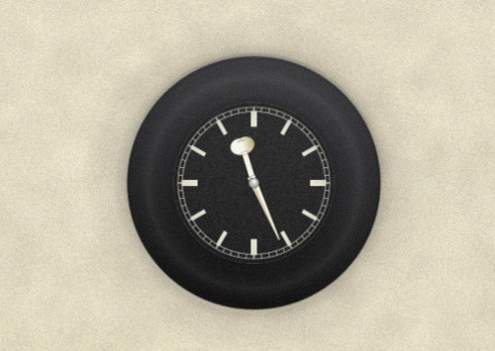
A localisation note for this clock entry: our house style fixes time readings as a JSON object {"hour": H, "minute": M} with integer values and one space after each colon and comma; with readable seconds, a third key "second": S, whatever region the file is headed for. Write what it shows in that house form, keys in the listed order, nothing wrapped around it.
{"hour": 11, "minute": 26}
